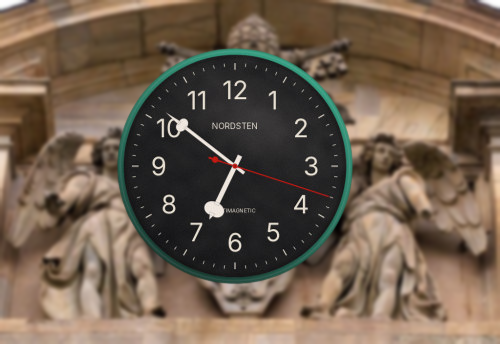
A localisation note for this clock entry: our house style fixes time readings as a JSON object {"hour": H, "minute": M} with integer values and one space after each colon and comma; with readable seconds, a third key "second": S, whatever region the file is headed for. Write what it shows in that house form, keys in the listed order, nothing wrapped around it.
{"hour": 6, "minute": 51, "second": 18}
